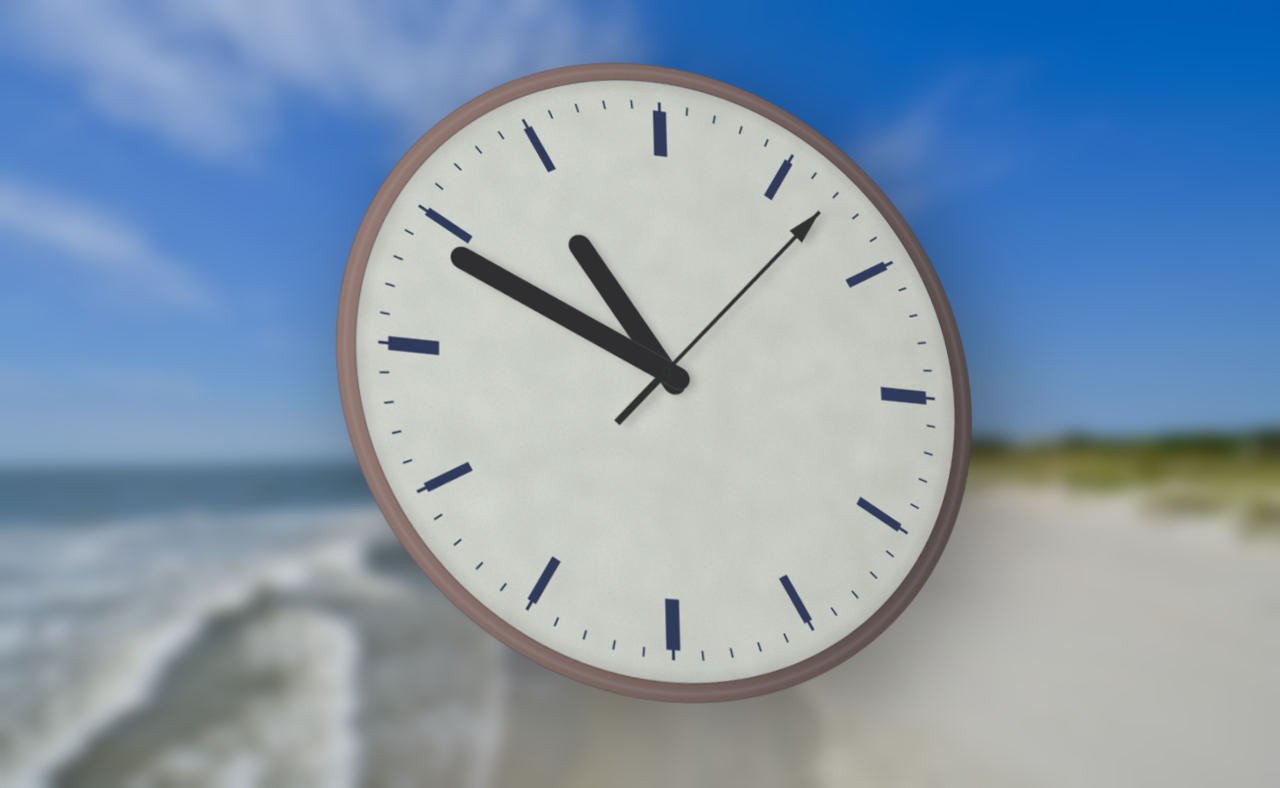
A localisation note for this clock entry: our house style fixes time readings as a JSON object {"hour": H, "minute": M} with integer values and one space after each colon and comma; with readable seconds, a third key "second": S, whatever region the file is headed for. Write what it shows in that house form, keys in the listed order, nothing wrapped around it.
{"hour": 10, "minute": 49, "second": 7}
